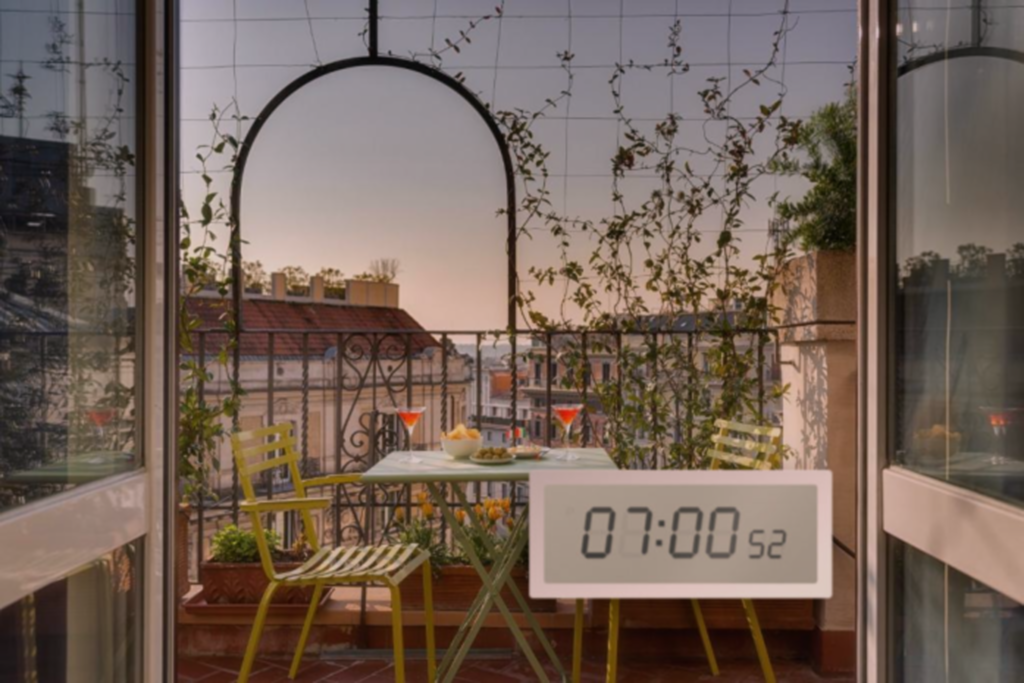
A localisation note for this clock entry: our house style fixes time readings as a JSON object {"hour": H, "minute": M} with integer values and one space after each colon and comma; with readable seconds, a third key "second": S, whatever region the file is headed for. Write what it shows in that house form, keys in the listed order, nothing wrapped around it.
{"hour": 7, "minute": 0, "second": 52}
